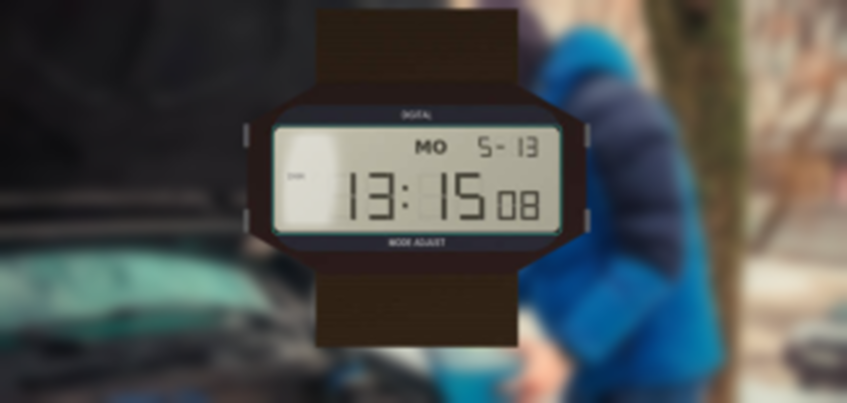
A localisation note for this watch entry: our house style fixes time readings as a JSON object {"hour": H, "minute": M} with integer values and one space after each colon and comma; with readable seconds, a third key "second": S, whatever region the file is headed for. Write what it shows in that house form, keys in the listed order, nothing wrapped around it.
{"hour": 13, "minute": 15, "second": 8}
